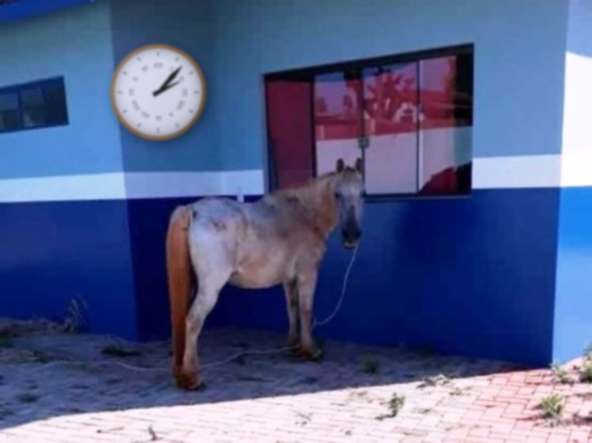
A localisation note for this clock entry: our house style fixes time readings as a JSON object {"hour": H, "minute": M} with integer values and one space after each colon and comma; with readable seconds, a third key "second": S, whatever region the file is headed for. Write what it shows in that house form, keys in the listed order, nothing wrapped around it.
{"hour": 2, "minute": 7}
